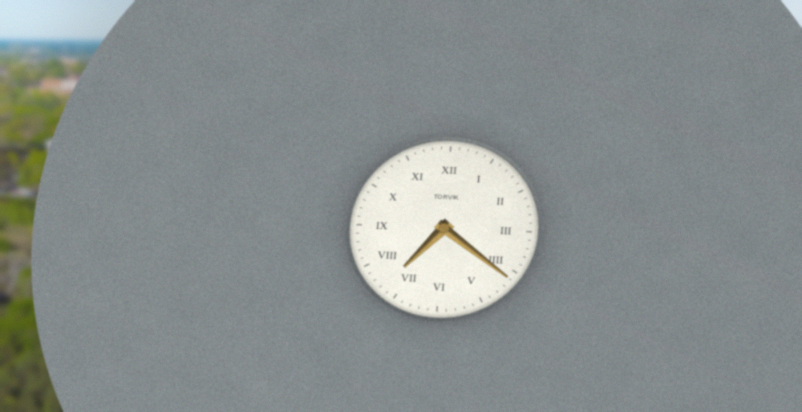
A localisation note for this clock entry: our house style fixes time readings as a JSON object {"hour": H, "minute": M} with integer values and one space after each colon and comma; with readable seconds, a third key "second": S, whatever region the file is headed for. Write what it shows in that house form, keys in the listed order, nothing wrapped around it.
{"hour": 7, "minute": 21}
